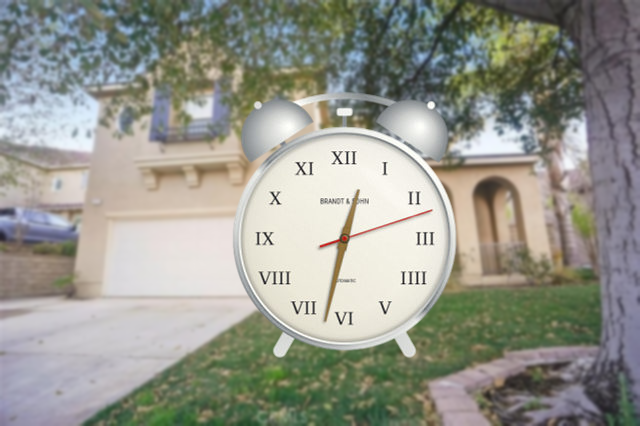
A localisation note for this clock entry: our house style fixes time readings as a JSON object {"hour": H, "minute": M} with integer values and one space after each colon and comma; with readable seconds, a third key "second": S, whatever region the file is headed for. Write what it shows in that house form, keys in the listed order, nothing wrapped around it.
{"hour": 12, "minute": 32, "second": 12}
